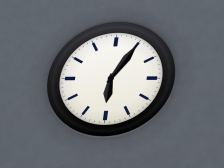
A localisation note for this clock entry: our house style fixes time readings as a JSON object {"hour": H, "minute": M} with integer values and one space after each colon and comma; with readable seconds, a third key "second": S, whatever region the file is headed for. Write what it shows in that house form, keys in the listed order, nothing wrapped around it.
{"hour": 6, "minute": 5}
